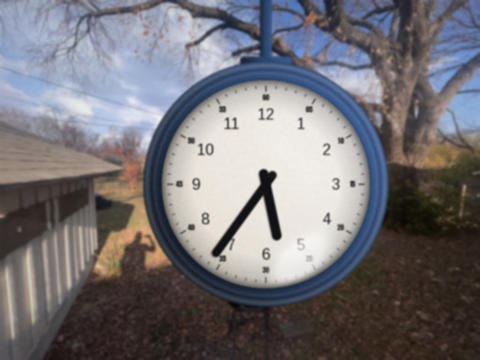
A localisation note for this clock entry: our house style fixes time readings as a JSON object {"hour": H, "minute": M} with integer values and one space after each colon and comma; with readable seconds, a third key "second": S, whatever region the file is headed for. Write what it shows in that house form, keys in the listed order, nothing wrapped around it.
{"hour": 5, "minute": 36}
